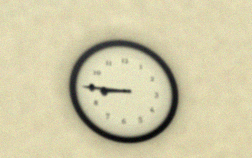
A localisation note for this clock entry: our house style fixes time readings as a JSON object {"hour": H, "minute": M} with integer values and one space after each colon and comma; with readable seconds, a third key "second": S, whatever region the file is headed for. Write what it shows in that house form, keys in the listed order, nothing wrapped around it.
{"hour": 8, "minute": 45}
